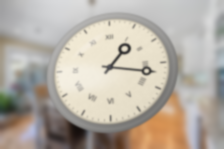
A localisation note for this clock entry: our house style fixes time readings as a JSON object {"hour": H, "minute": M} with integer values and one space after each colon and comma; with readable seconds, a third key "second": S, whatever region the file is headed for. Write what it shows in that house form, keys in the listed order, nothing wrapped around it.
{"hour": 1, "minute": 17}
